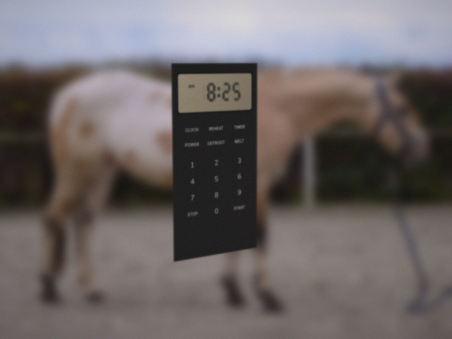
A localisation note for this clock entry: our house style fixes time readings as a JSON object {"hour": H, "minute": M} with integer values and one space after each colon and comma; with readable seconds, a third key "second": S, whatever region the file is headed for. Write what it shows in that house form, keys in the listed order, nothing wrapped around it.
{"hour": 8, "minute": 25}
